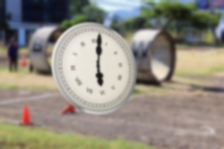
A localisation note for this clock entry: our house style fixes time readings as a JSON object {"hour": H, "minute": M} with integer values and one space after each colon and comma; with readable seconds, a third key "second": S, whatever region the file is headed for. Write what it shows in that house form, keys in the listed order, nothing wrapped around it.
{"hour": 6, "minute": 2}
